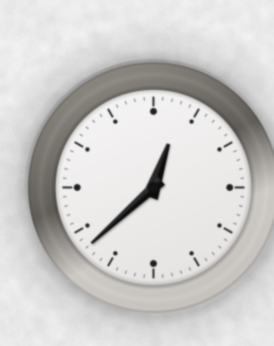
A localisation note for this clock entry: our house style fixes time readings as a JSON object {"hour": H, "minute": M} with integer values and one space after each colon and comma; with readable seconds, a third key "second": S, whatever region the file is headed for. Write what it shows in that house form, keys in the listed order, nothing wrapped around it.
{"hour": 12, "minute": 38}
